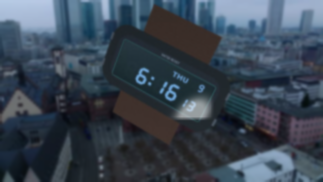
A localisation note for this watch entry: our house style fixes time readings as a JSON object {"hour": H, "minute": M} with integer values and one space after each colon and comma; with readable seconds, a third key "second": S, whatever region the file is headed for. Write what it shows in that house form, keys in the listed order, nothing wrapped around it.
{"hour": 6, "minute": 16, "second": 13}
